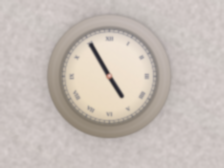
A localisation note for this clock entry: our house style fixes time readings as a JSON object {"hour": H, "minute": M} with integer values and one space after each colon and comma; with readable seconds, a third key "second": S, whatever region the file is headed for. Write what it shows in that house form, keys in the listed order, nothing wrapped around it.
{"hour": 4, "minute": 55}
